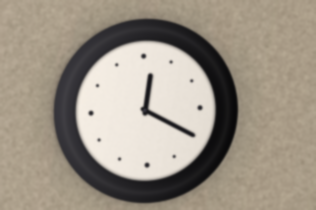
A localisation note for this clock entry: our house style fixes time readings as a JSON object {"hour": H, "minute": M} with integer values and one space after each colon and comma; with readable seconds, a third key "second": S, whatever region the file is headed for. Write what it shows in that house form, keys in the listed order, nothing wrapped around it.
{"hour": 12, "minute": 20}
